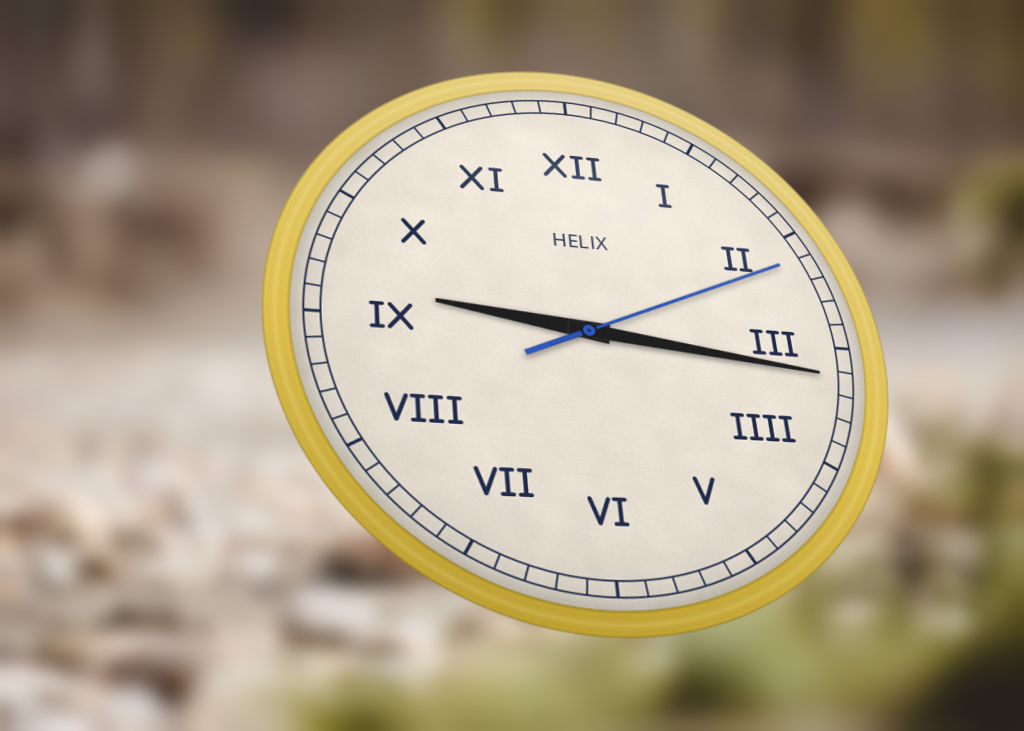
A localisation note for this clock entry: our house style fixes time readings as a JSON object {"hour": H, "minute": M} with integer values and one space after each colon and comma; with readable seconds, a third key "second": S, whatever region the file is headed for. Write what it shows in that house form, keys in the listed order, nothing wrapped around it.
{"hour": 9, "minute": 16, "second": 11}
